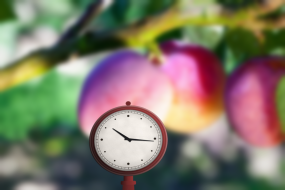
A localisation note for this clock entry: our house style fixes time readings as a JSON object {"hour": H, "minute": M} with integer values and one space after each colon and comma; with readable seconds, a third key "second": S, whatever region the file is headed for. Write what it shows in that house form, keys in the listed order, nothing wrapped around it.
{"hour": 10, "minute": 16}
